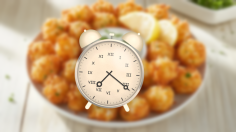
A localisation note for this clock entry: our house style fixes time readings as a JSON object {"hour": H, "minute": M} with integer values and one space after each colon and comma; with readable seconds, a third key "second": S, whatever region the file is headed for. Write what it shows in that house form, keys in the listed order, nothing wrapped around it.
{"hour": 7, "minute": 21}
